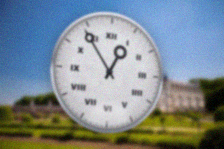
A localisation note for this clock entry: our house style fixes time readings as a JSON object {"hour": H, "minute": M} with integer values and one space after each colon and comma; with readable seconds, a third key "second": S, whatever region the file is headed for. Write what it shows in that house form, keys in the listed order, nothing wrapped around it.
{"hour": 12, "minute": 54}
